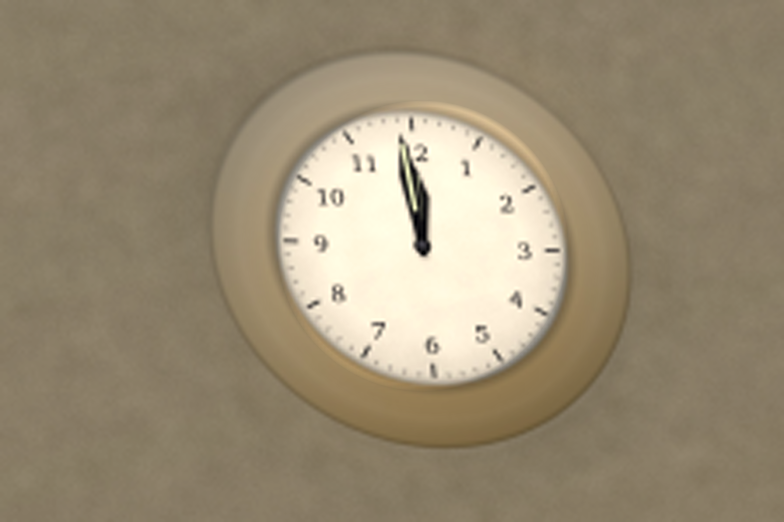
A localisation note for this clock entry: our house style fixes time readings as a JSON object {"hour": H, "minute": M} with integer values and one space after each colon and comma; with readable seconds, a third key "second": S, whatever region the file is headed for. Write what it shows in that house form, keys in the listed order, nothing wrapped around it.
{"hour": 11, "minute": 59}
